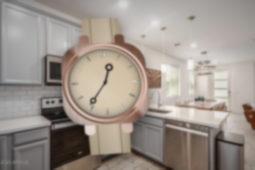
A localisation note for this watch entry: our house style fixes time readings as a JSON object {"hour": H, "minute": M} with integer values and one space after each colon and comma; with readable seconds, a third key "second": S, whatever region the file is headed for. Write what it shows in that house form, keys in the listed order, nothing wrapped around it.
{"hour": 12, "minute": 36}
